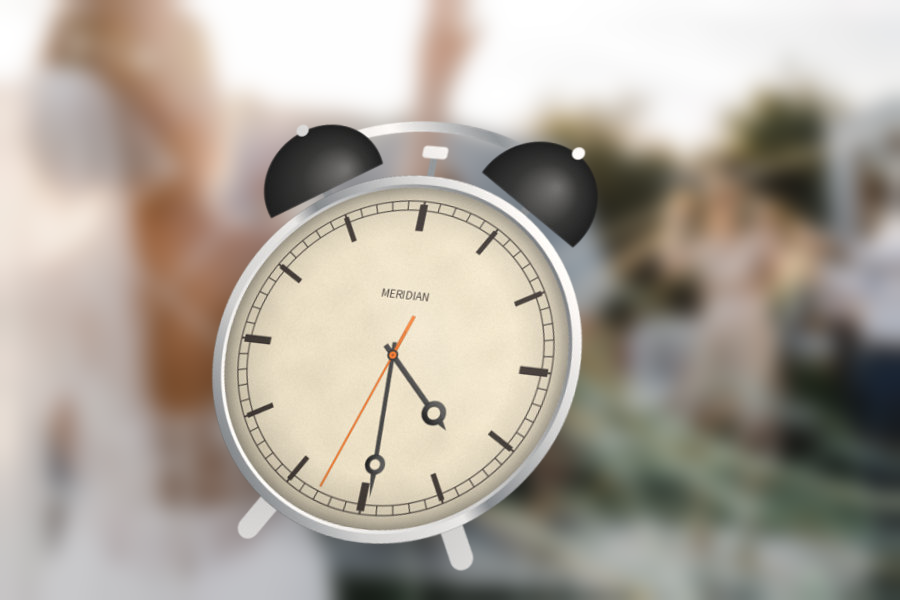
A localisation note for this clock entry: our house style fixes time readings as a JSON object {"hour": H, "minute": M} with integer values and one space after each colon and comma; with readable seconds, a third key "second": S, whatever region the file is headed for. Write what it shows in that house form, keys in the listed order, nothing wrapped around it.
{"hour": 4, "minute": 29, "second": 33}
